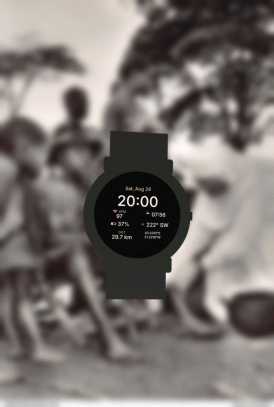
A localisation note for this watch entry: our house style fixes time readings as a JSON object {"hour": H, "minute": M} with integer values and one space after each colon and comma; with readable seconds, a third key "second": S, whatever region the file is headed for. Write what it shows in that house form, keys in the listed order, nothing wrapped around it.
{"hour": 20, "minute": 0}
